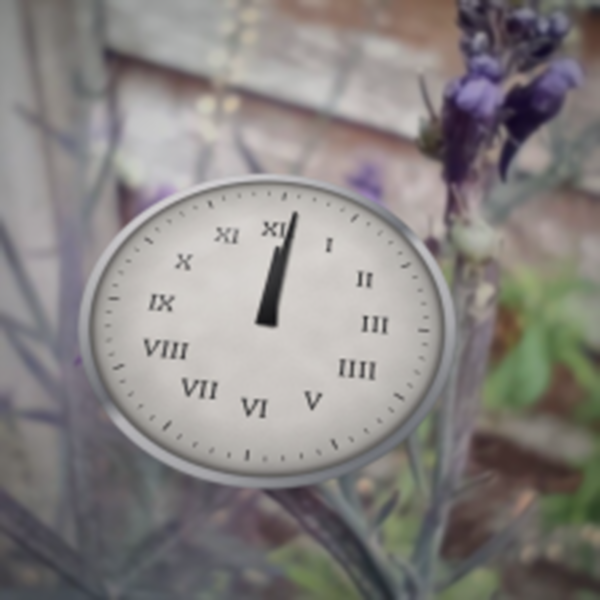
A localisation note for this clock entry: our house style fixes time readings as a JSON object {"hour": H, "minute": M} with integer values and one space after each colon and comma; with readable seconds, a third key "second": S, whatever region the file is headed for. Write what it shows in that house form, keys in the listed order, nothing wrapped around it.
{"hour": 12, "minute": 1}
